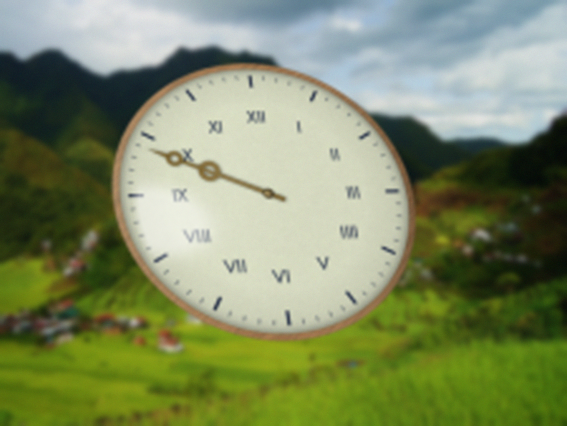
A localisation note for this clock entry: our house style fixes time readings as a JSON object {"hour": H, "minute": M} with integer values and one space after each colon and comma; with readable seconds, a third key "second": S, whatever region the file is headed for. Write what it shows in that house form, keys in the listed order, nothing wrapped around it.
{"hour": 9, "minute": 49}
